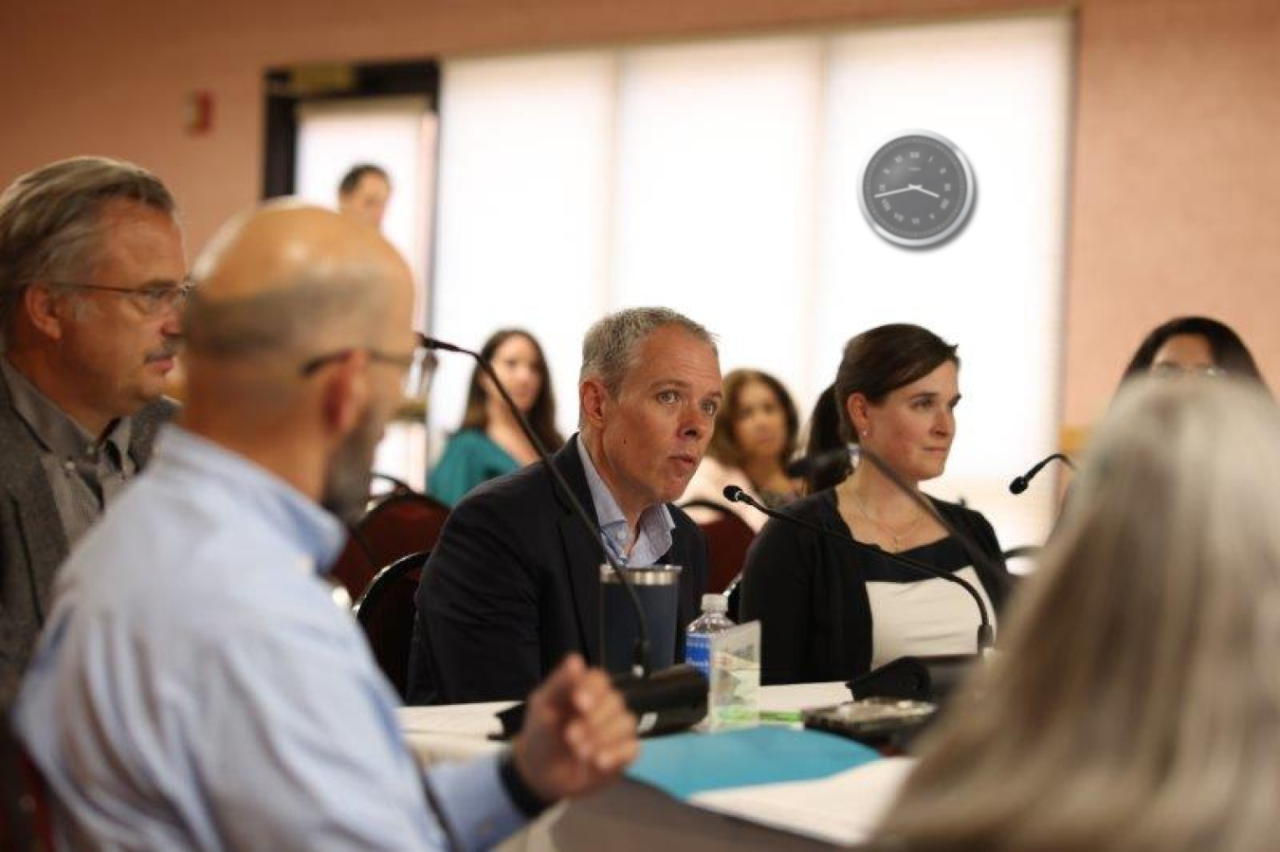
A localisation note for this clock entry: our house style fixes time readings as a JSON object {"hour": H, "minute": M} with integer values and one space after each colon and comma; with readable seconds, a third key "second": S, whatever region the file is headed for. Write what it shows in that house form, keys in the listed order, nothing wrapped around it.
{"hour": 3, "minute": 43}
